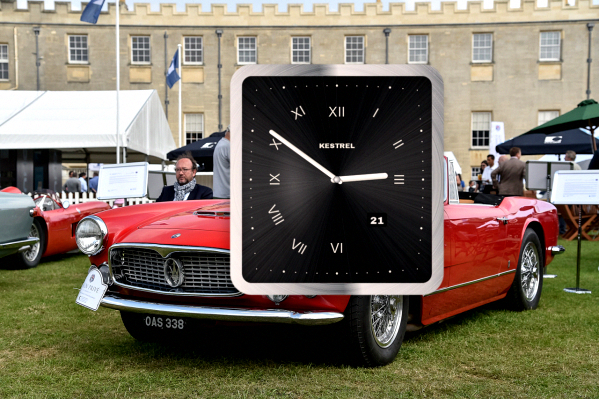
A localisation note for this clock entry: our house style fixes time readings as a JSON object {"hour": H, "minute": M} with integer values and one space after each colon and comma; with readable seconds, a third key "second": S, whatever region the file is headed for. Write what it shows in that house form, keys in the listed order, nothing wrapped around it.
{"hour": 2, "minute": 51}
